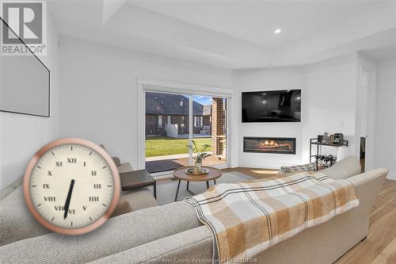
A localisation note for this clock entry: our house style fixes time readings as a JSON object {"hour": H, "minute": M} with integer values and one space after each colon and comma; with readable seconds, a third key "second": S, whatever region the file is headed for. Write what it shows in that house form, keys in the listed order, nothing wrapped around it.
{"hour": 6, "minute": 32}
